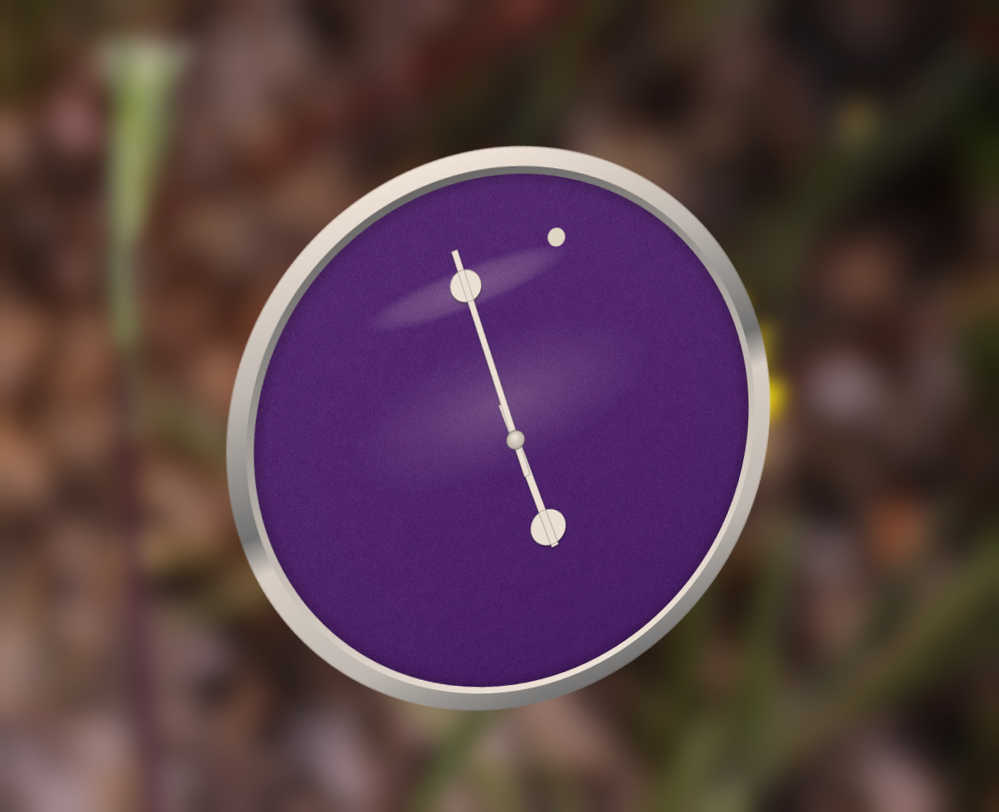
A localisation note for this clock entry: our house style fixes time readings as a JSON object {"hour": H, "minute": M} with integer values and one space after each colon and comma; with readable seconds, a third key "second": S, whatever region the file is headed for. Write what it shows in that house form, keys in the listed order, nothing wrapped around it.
{"hour": 4, "minute": 55}
